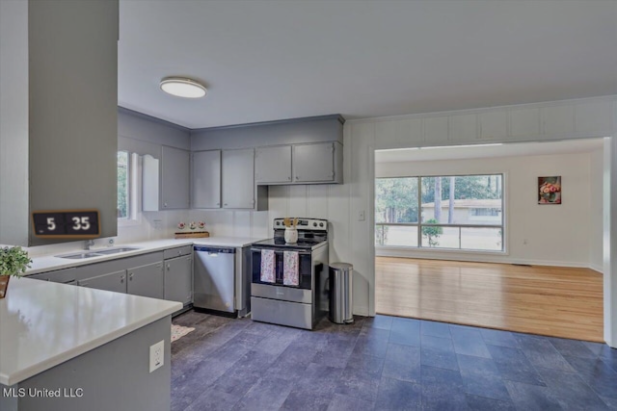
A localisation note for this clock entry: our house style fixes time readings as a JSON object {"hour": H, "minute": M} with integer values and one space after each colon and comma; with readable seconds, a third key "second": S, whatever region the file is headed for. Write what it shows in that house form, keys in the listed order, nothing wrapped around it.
{"hour": 5, "minute": 35}
